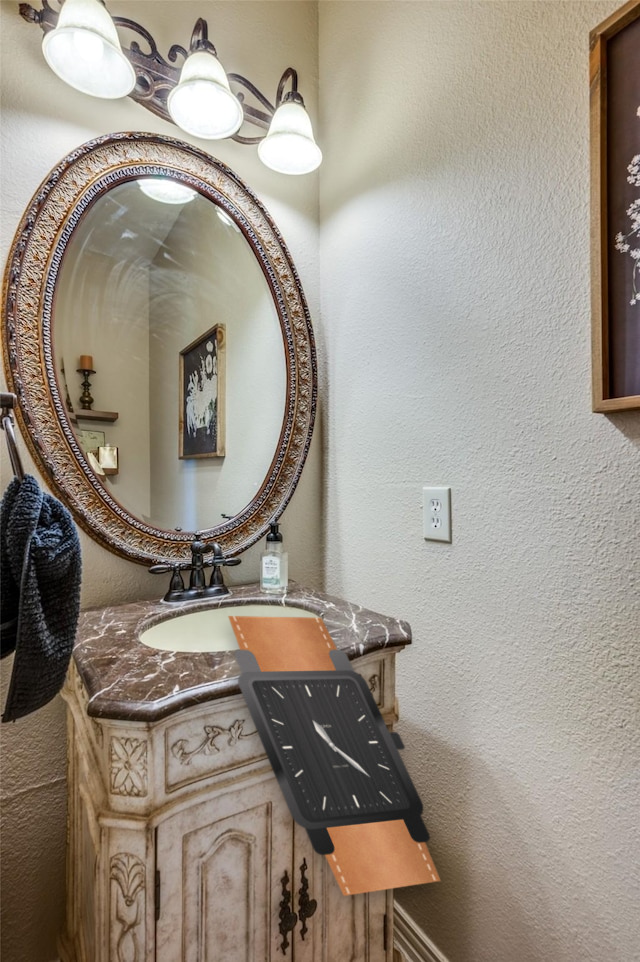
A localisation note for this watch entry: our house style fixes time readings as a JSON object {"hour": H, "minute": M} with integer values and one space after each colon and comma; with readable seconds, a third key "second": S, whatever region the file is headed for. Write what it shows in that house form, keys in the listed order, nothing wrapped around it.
{"hour": 11, "minute": 24}
